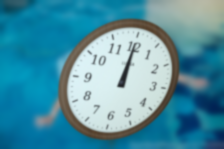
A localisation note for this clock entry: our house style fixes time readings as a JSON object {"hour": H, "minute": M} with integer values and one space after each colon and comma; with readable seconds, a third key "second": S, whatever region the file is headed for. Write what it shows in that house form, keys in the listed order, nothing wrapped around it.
{"hour": 12, "minute": 0}
